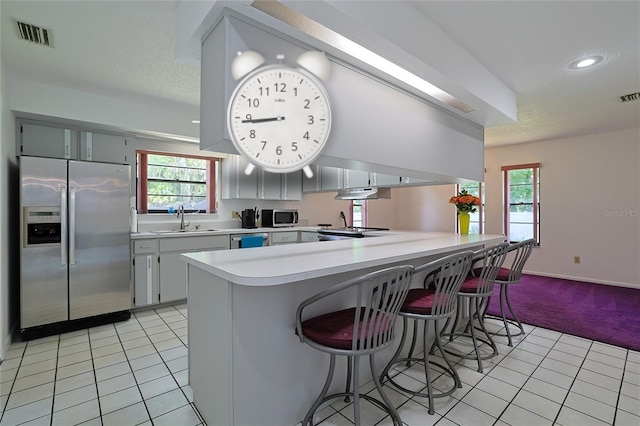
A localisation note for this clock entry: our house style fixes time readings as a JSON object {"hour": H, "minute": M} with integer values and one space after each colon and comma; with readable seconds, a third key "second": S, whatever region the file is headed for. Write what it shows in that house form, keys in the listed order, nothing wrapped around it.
{"hour": 8, "minute": 44}
